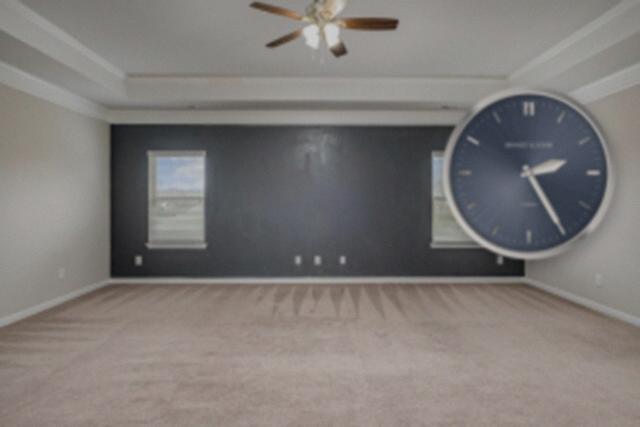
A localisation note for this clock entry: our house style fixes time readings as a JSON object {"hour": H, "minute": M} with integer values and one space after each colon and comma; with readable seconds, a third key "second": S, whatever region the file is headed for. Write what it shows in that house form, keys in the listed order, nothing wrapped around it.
{"hour": 2, "minute": 25}
